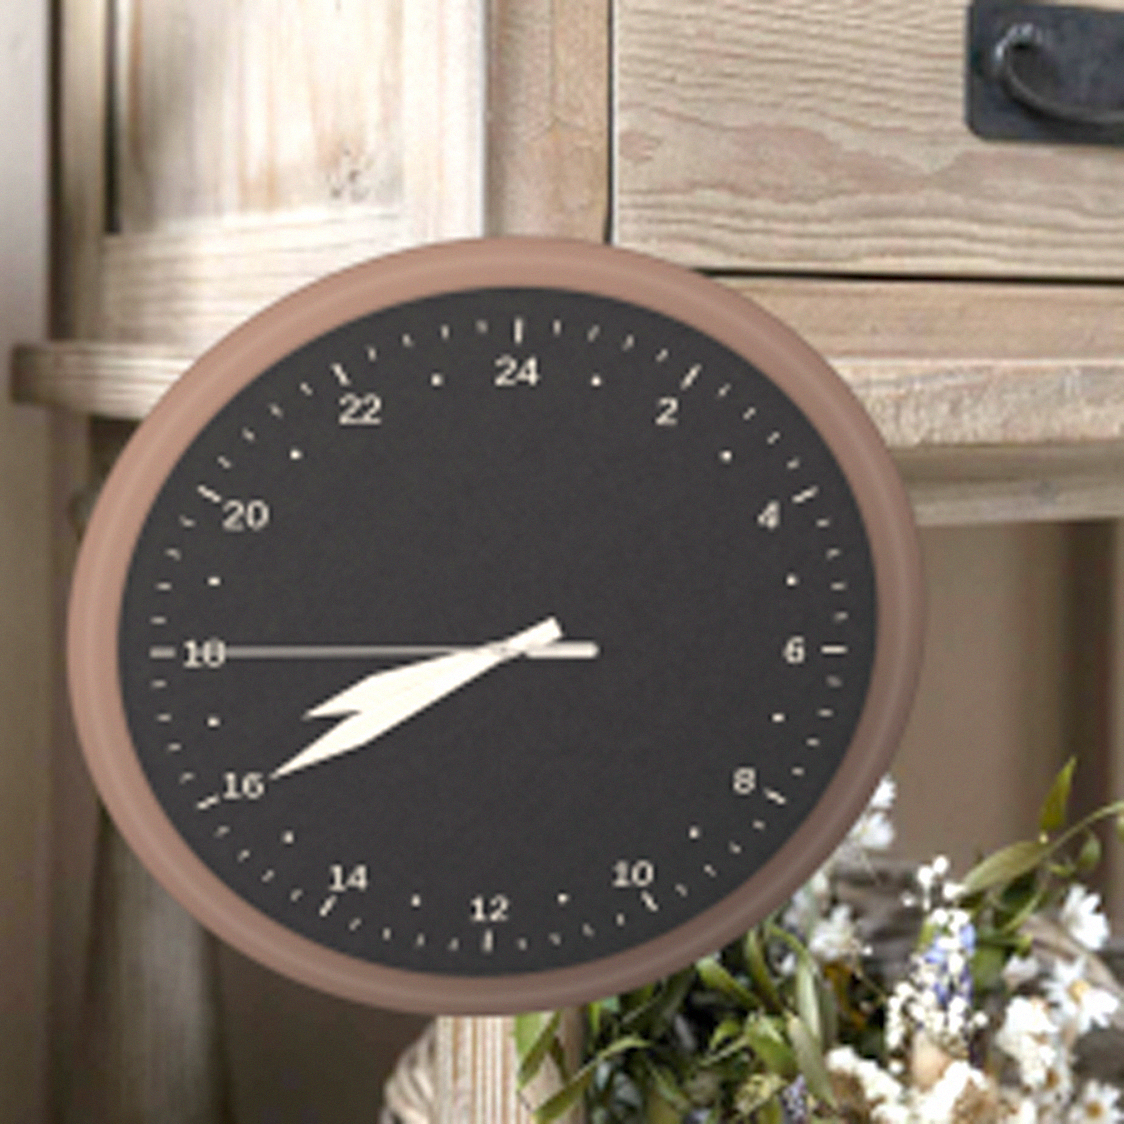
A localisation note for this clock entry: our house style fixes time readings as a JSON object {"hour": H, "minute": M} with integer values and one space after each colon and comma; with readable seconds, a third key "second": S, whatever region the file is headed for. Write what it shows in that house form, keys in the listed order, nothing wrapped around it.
{"hour": 16, "minute": 39, "second": 45}
